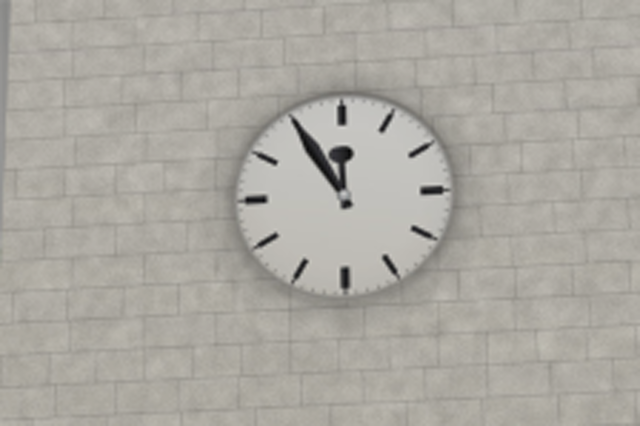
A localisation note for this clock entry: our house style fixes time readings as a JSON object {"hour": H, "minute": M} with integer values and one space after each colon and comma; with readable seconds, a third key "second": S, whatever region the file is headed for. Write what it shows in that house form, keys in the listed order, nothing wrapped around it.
{"hour": 11, "minute": 55}
